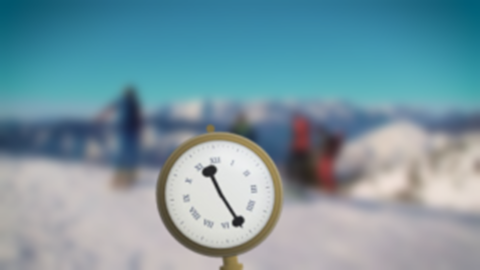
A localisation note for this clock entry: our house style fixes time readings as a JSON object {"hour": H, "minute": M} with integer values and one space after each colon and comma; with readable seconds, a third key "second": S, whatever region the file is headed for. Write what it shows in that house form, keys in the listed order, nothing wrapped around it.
{"hour": 11, "minute": 26}
